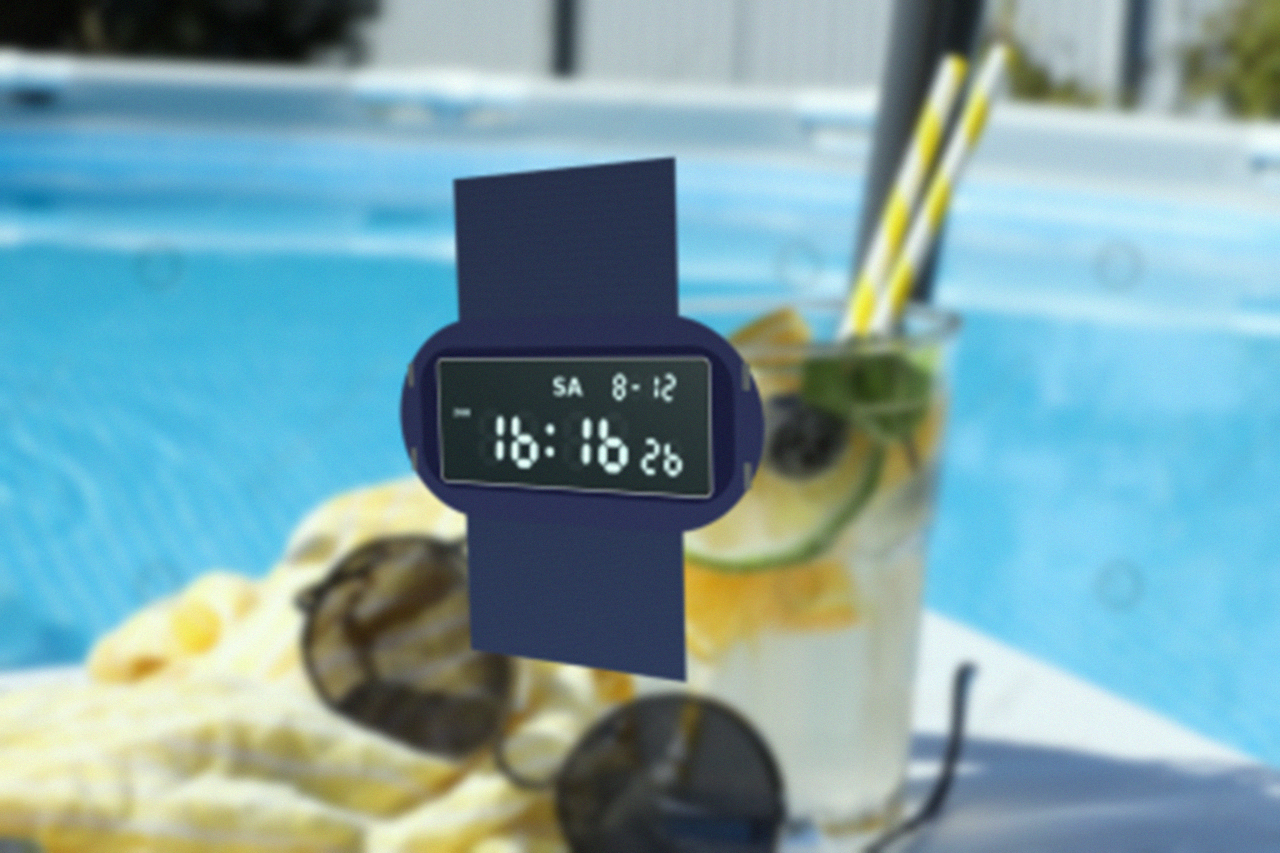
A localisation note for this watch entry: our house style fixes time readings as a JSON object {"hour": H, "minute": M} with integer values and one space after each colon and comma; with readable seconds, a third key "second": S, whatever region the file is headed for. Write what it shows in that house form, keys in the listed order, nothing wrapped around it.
{"hour": 16, "minute": 16, "second": 26}
